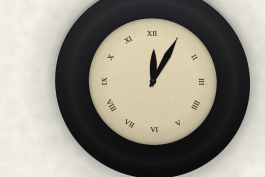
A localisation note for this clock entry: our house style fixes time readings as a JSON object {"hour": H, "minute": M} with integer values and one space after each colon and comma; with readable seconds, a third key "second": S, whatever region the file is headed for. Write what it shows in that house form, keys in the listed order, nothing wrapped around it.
{"hour": 12, "minute": 5}
